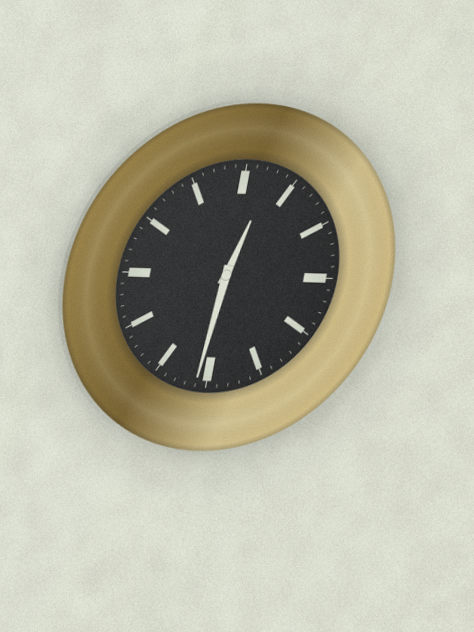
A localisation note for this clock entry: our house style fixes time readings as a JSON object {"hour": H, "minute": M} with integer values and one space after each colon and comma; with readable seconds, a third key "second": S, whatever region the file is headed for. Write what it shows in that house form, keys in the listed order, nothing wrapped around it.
{"hour": 12, "minute": 31}
